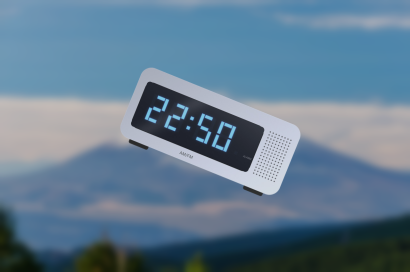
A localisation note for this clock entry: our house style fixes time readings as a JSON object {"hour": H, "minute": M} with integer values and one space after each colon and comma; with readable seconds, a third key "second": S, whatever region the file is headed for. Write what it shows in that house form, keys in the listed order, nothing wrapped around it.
{"hour": 22, "minute": 50}
